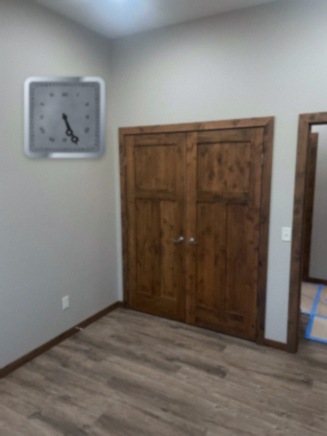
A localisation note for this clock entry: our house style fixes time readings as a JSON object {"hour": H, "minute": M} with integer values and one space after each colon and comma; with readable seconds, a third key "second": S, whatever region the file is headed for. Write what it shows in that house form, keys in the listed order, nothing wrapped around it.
{"hour": 5, "minute": 26}
